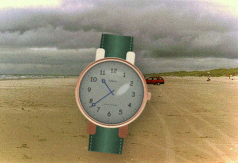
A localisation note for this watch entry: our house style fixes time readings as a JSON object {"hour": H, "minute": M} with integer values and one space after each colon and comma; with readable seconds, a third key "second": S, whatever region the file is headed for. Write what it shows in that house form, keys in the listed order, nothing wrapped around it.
{"hour": 10, "minute": 38}
